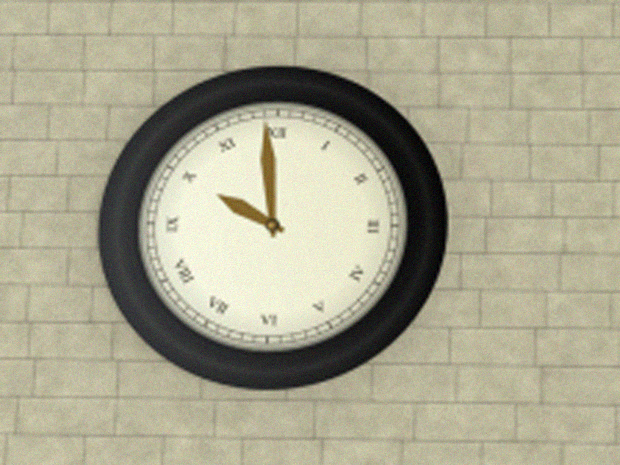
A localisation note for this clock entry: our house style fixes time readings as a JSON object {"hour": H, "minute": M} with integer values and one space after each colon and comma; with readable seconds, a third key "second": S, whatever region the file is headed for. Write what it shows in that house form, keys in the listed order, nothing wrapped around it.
{"hour": 9, "minute": 59}
